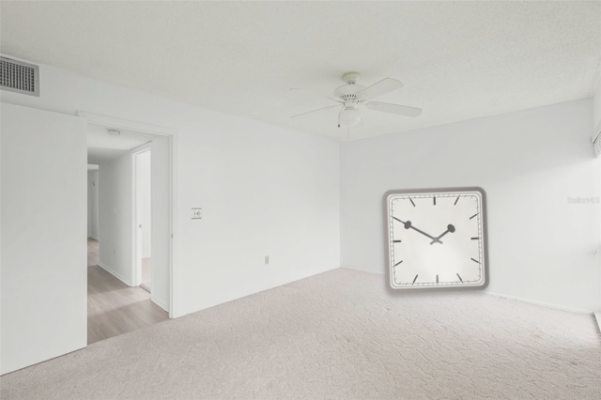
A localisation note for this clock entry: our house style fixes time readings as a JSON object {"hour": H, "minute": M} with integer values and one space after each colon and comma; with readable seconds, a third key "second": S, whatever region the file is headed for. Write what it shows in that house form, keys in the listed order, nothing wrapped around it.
{"hour": 1, "minute": 50}
